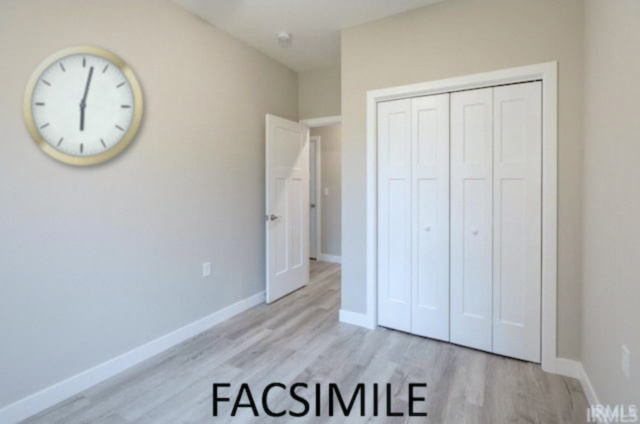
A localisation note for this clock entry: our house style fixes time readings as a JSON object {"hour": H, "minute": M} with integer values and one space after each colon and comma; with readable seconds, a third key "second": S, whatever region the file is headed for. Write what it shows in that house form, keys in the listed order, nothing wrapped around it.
{"hour": 6, "minute": 2}
